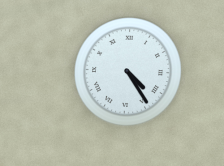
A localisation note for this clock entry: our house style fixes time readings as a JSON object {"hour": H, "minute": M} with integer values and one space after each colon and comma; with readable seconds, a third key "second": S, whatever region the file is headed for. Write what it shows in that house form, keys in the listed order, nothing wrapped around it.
{"hour": 4, "minute": 24}
